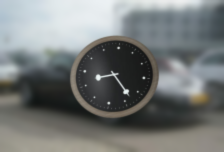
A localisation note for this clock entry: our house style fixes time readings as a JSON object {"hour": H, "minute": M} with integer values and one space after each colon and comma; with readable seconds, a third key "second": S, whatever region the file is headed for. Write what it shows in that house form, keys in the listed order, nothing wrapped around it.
{"hour": 8, "minute": 23}
